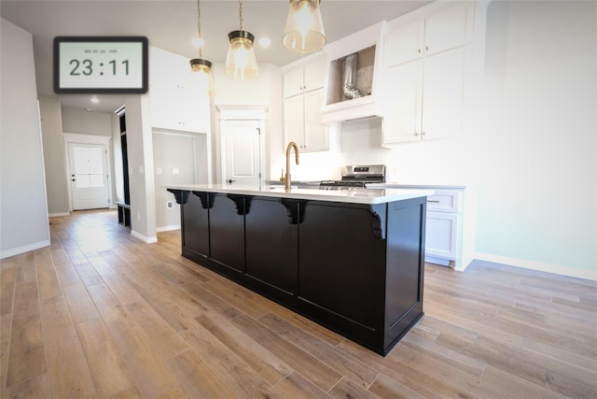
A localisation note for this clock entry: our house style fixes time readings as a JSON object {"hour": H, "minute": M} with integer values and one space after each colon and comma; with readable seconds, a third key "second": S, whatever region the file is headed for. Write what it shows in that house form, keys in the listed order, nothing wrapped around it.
{"hour": 23, "minute": 11}
